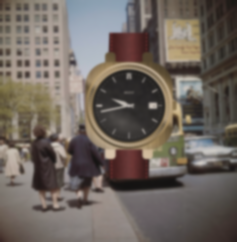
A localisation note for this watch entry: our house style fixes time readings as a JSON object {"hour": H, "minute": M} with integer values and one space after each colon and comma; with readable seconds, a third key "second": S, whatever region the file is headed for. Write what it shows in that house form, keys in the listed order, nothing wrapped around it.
{"hour": 9, "minute": 43}
